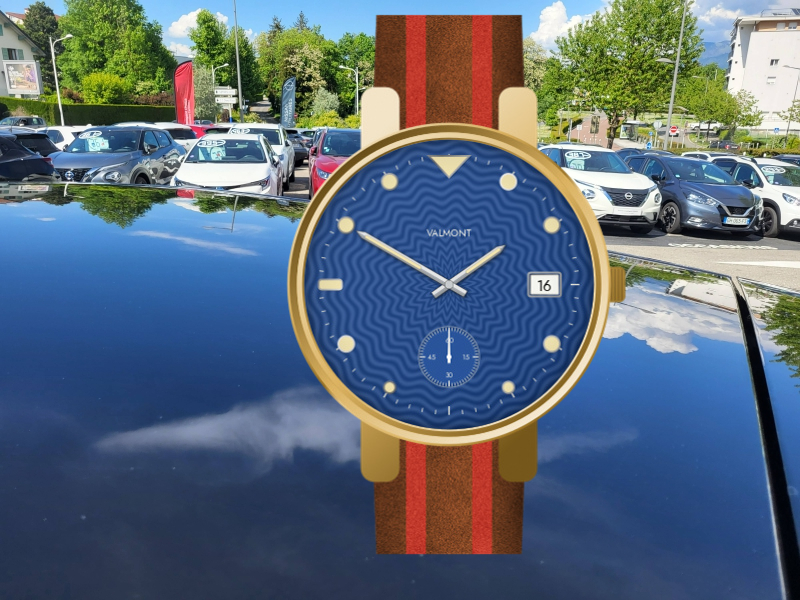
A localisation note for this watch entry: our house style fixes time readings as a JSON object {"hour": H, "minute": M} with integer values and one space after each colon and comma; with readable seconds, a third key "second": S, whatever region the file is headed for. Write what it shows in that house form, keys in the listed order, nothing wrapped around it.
{"hour": 1, "minute": 50}
